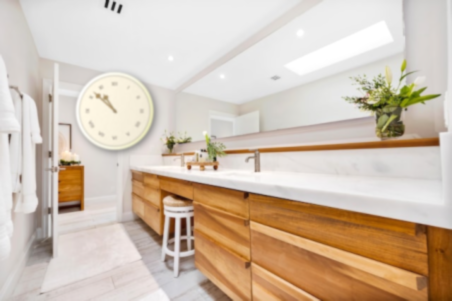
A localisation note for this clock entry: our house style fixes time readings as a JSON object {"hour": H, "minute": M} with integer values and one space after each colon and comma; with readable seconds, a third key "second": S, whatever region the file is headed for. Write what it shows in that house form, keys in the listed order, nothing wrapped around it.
{"hour": 10, "minute": 52}
